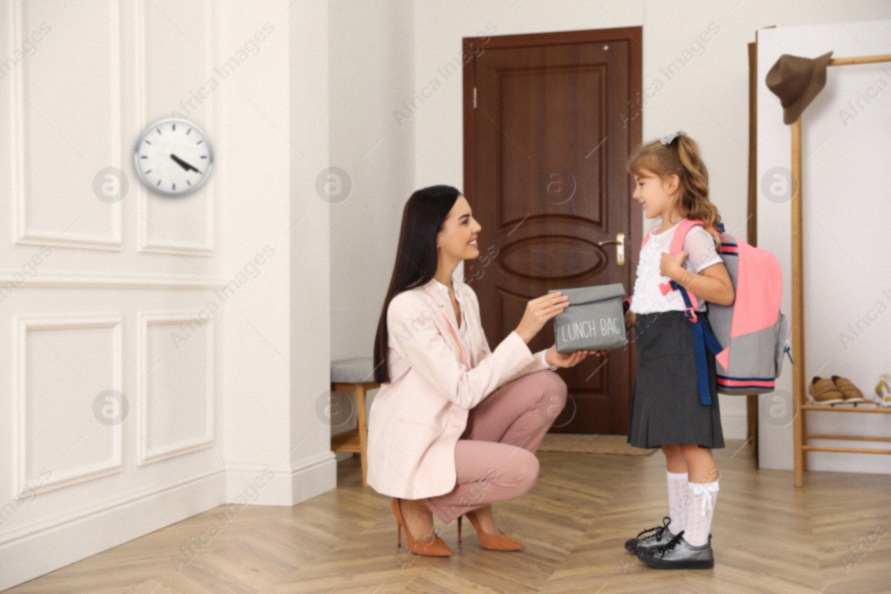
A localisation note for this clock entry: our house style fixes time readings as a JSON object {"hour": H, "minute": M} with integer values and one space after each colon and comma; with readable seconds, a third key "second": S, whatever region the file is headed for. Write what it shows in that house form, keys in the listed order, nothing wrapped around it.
{"hour": 4, "minute": 20}
